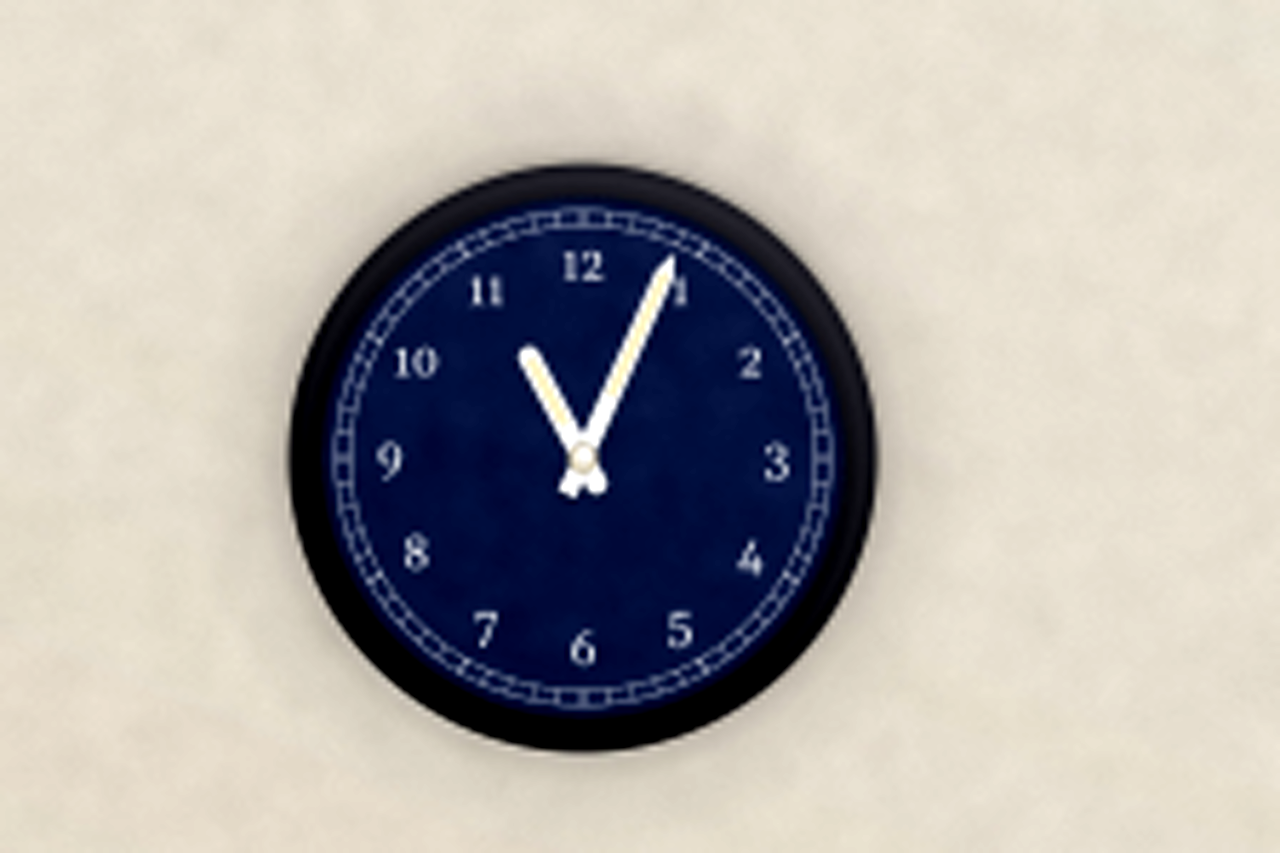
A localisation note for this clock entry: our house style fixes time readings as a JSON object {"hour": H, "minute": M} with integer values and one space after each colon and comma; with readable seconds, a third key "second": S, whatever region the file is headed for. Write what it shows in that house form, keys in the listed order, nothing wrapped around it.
{"hour": 11, "minute": 4}
